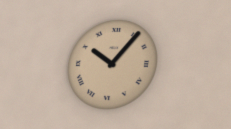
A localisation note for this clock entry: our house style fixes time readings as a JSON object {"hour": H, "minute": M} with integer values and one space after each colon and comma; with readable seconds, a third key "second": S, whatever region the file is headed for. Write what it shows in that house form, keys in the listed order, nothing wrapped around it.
{"hour": 10, "minute": 6}
